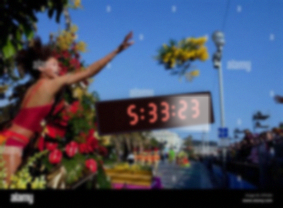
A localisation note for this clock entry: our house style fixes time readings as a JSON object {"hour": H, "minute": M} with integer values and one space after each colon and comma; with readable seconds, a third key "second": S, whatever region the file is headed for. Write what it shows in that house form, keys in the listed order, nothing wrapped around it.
{"hour": 5, "minute": 33, "second": 23}
